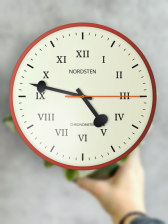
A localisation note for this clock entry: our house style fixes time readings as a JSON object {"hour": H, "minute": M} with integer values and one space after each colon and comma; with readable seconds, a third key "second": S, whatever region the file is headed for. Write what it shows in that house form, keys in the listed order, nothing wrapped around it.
{"hour": 4, "minute": 47, "second": 15}
